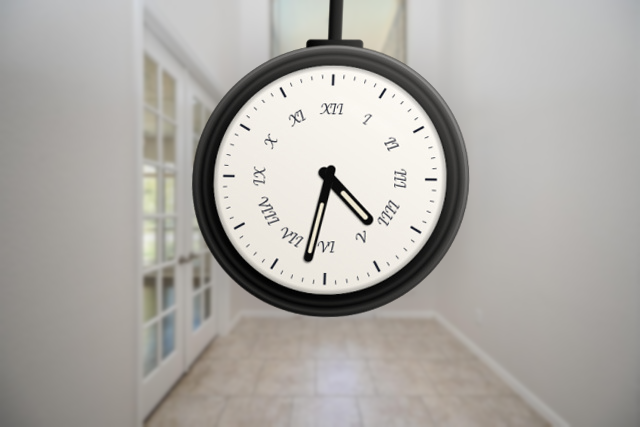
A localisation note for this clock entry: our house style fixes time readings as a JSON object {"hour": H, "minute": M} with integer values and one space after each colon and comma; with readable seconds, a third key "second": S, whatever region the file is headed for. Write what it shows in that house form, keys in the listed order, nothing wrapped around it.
{"hour": 4, "minute": 32}
